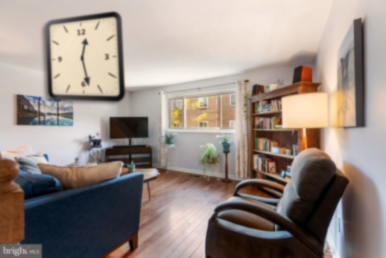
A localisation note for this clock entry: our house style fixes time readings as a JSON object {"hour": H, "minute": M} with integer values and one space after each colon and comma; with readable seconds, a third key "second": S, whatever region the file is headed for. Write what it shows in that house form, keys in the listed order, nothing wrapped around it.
{"hour": 12, "minute": 28}
